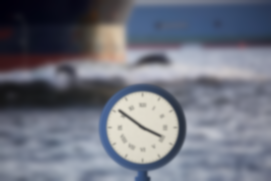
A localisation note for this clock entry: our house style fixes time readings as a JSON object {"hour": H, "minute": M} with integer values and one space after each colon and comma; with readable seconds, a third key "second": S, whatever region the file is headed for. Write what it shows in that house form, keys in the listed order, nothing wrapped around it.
{"hour": 3, "minute": 51}
